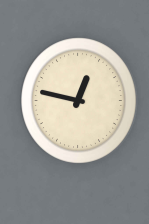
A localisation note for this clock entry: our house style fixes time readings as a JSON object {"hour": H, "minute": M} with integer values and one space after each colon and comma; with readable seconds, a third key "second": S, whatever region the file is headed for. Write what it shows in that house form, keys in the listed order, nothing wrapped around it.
{"hour": 12, "minute": 47}
